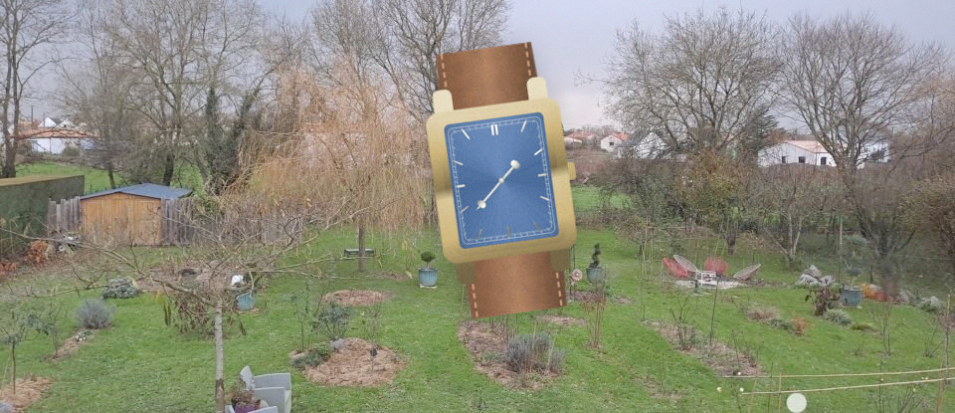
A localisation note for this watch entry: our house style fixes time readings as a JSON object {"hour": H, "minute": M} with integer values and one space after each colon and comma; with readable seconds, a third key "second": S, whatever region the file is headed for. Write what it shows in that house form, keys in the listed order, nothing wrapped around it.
{"hour": 1, "minute": 38}
